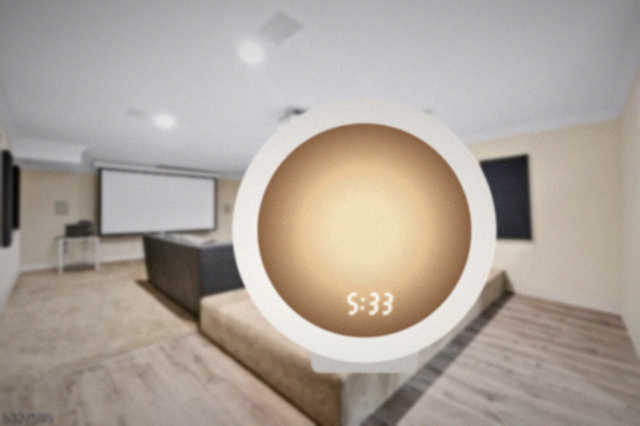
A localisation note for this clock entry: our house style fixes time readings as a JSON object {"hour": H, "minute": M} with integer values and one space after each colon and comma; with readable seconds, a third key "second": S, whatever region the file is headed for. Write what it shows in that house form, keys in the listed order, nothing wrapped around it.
{"hour": 5, "minute": 33}
